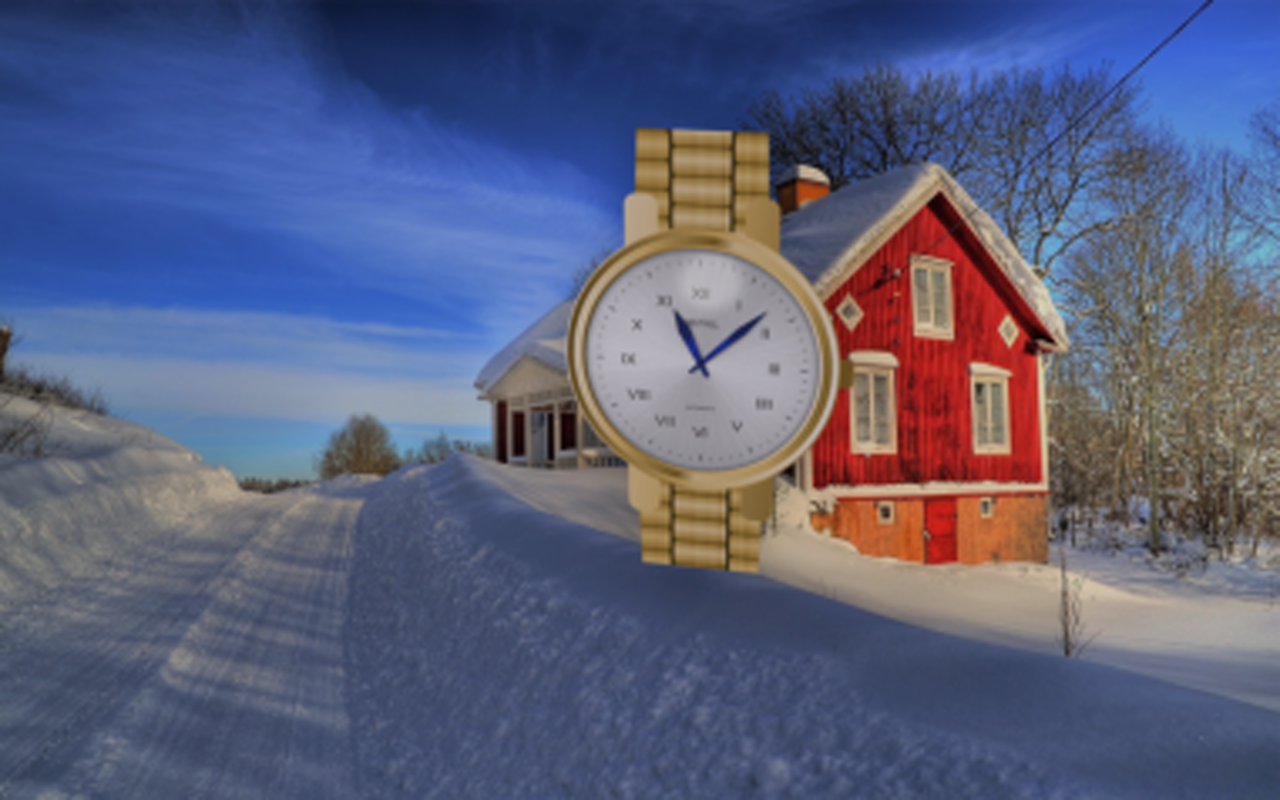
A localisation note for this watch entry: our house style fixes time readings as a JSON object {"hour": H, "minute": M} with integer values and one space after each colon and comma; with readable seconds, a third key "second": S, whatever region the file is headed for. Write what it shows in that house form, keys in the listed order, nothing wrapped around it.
{"hour": 11, "minute": 8}
